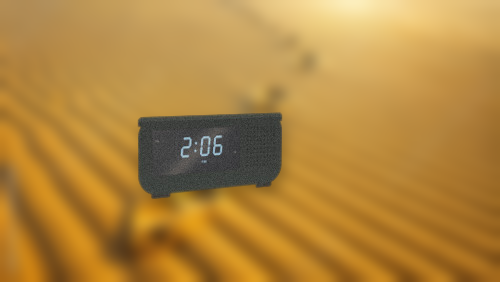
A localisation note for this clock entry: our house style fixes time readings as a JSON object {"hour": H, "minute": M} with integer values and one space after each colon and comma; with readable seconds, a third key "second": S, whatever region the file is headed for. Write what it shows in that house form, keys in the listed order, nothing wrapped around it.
{"hour": 2, "minute": 6}
